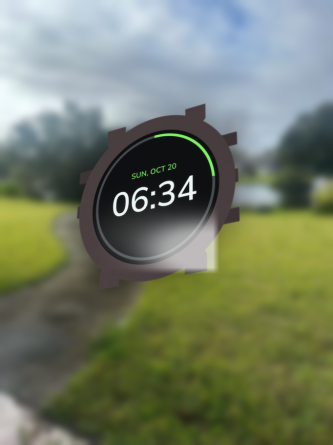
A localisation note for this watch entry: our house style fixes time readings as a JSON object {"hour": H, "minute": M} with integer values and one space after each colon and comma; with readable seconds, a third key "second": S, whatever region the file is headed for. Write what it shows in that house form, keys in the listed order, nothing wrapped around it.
{"hour": 6, "minute": 34}
